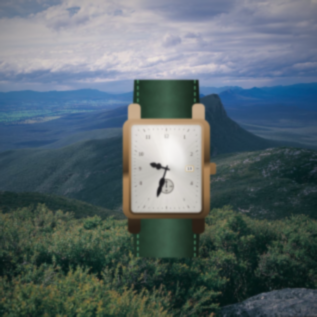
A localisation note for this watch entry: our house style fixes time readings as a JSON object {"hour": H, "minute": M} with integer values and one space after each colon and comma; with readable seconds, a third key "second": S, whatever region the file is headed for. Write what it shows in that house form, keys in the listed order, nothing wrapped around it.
{"hour": 9, "minute": 33}
